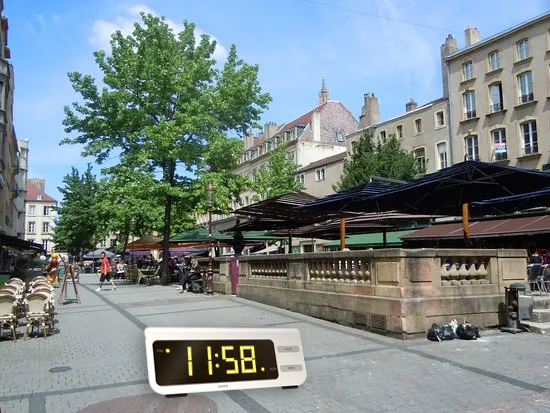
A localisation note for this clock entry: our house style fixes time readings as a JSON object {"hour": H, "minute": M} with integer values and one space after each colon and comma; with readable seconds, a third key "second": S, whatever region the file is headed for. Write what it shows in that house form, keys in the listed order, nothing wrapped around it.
{"hour": 11, "minute": 58}
